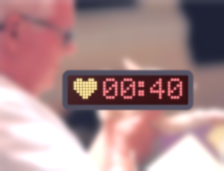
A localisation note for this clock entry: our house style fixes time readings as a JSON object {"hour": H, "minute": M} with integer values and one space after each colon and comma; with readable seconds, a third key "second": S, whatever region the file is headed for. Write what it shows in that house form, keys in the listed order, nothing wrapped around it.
{"hour": 0, "minute": 40}
